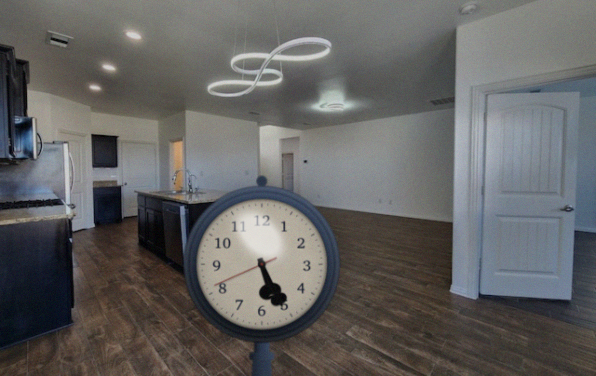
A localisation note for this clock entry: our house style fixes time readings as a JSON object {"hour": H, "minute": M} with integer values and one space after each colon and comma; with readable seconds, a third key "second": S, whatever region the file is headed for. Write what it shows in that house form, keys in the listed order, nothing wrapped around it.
{"hour": 5, "minute": 25, "second": 41}
